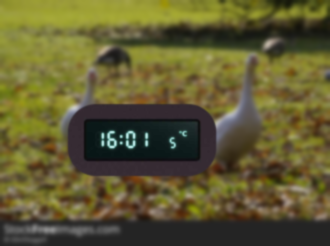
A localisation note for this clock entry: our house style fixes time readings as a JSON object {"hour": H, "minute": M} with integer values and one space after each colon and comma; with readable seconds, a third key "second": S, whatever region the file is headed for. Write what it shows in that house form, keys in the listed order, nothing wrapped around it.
{"hour": 16, "minute": 1}
